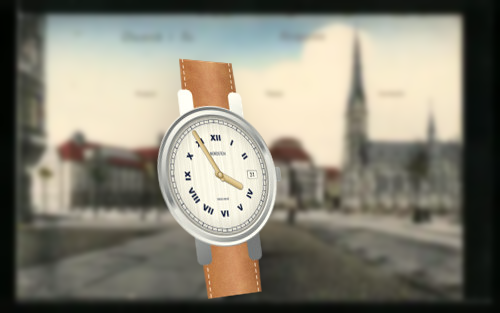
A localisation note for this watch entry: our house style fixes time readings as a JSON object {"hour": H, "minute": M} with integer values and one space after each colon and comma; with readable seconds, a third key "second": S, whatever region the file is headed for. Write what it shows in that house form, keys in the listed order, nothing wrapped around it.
{"hour": 3, "minute": 55}
